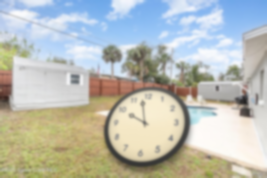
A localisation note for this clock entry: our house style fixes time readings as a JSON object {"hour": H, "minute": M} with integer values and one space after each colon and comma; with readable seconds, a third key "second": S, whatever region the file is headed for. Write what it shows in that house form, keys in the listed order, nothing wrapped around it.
{"hour": 9, "minute": 58}
